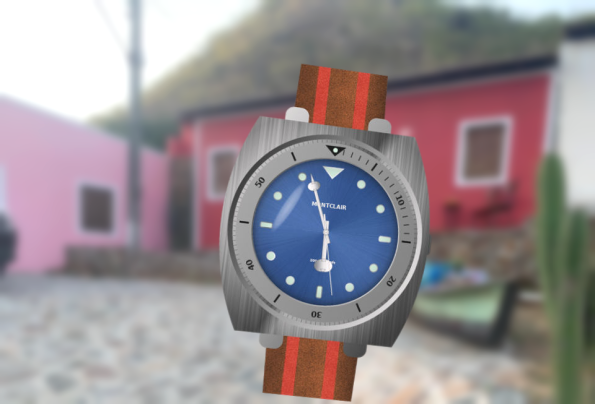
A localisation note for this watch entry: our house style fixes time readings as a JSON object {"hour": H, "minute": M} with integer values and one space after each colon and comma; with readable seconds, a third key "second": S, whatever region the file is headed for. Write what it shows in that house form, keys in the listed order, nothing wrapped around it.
{"hour": 5, "minute": 56, "second": 28}
